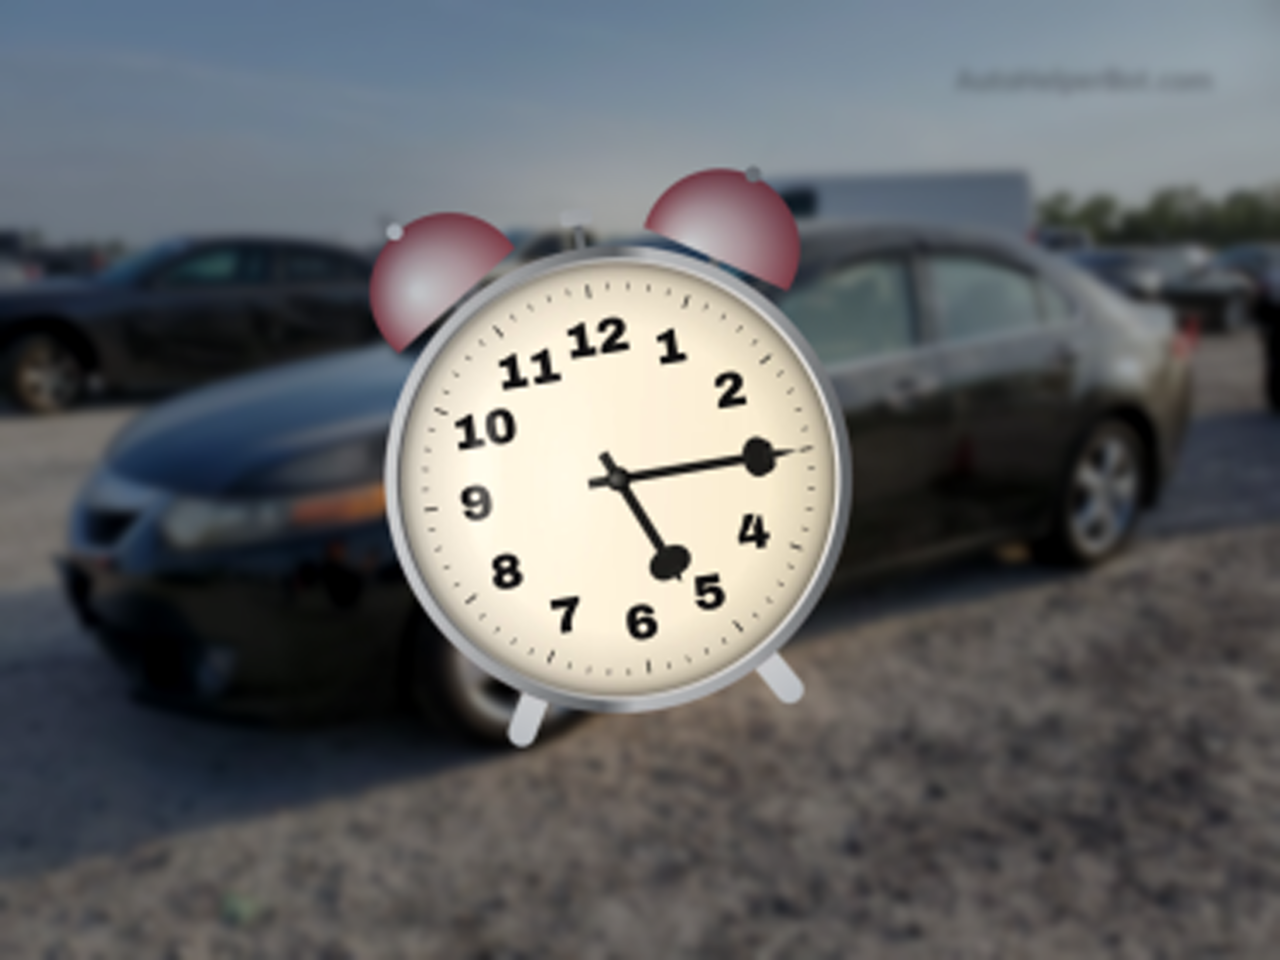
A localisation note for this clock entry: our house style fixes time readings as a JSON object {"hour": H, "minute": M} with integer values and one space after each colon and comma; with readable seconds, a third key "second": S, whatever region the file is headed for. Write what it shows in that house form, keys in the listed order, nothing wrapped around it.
{"hour": 5, "minute": 15}
